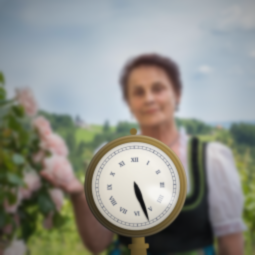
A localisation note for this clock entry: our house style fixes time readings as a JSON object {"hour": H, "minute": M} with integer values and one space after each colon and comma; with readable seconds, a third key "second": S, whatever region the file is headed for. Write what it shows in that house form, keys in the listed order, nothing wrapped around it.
{"hour": 5, "minute": 27}
